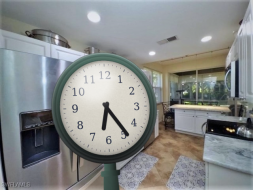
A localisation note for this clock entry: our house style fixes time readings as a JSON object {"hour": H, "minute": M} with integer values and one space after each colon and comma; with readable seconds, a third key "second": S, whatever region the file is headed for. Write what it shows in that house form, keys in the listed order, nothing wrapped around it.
{"hour": 6, "minute": 24}
